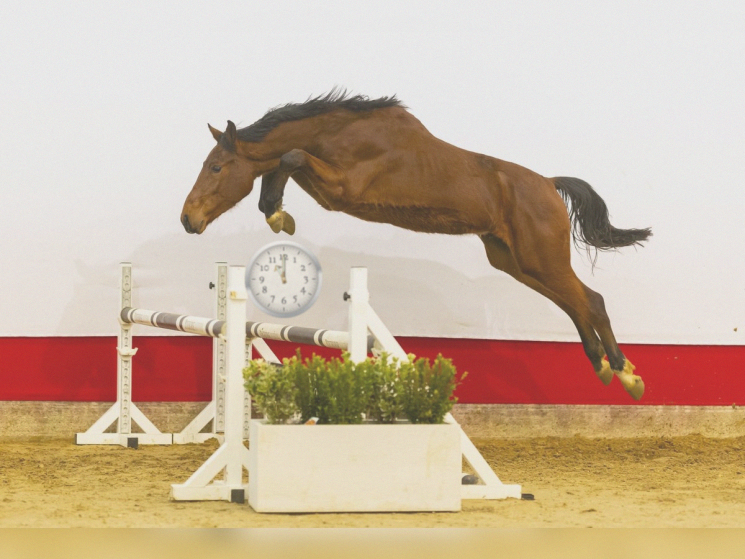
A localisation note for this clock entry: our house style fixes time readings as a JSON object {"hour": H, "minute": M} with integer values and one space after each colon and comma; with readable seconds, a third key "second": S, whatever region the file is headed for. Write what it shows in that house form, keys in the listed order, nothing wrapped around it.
{"hour": 11, "minute": 0}
